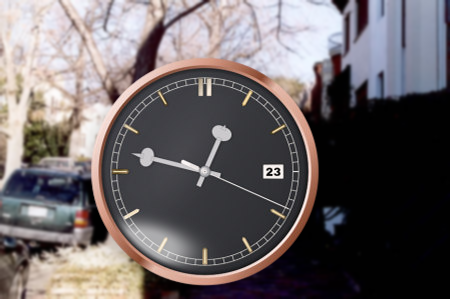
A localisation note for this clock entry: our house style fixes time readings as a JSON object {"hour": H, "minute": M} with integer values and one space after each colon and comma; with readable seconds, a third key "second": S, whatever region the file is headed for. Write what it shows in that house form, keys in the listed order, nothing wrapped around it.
{"hour": 12, "minute": 47, "second": 19}
